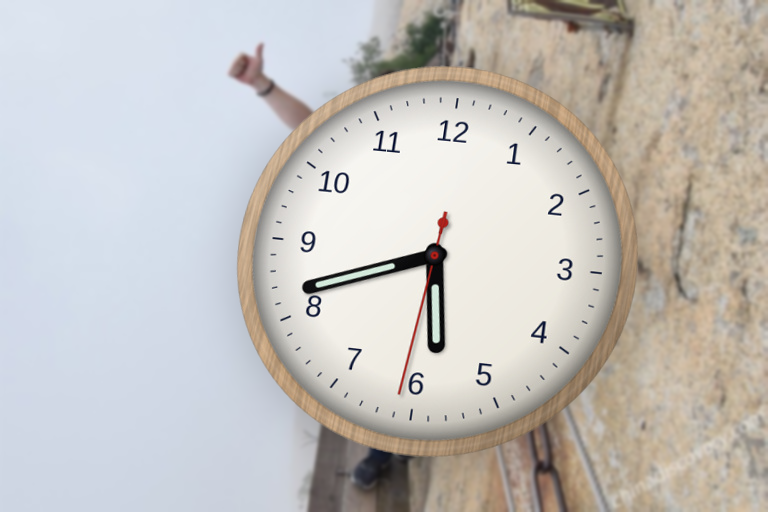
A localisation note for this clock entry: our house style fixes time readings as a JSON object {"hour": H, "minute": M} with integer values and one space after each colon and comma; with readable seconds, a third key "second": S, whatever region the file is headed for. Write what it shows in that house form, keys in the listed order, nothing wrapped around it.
{"hour": 5, "minute": 41, "second": 31}
